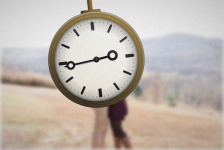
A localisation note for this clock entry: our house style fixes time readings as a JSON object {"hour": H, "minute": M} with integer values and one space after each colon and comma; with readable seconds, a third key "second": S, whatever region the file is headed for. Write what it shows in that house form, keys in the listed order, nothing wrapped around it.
{"hour": 2, "minute": 44}
